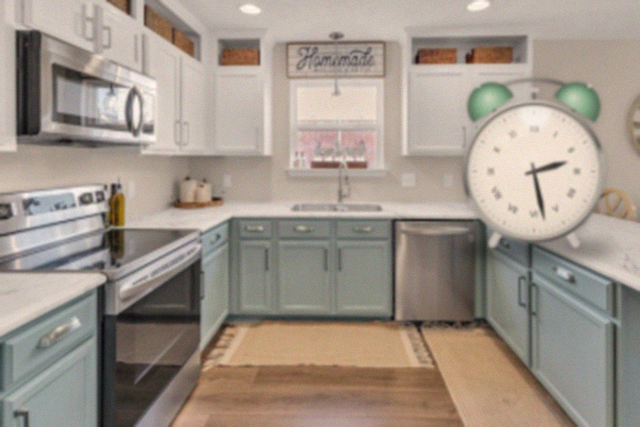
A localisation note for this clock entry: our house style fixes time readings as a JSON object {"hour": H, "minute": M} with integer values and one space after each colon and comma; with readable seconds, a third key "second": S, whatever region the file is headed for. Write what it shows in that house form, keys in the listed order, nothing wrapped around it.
{"hour": 2, "minute": 28}
